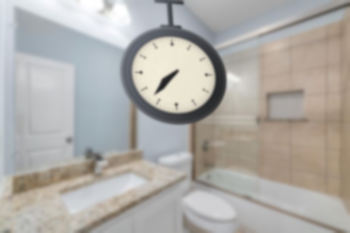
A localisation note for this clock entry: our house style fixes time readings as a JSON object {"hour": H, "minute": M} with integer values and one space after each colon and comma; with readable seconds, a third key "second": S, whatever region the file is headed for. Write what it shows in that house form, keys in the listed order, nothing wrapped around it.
{"hour": 7, "minute": 37}
